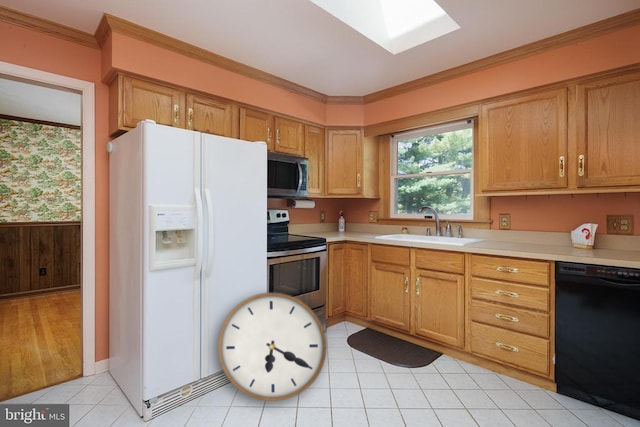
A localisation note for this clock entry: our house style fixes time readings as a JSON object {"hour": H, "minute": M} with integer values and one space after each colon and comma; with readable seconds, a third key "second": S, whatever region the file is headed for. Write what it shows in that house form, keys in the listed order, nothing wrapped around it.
{"hour": 6, "minute": 20}
